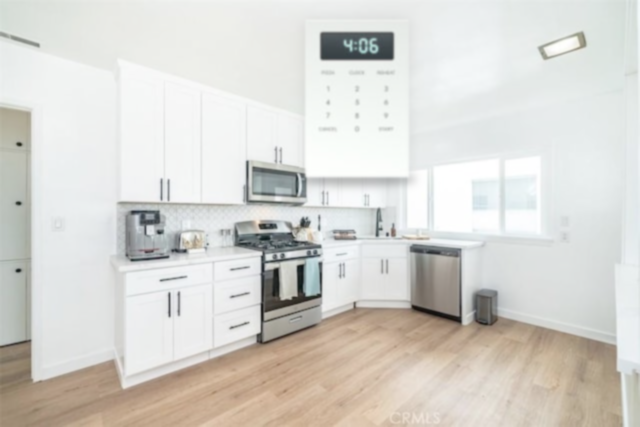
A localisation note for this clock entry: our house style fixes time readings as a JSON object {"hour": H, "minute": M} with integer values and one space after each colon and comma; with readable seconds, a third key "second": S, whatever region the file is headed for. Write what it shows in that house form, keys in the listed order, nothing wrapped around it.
{"hour": 4, "minute": 6}
